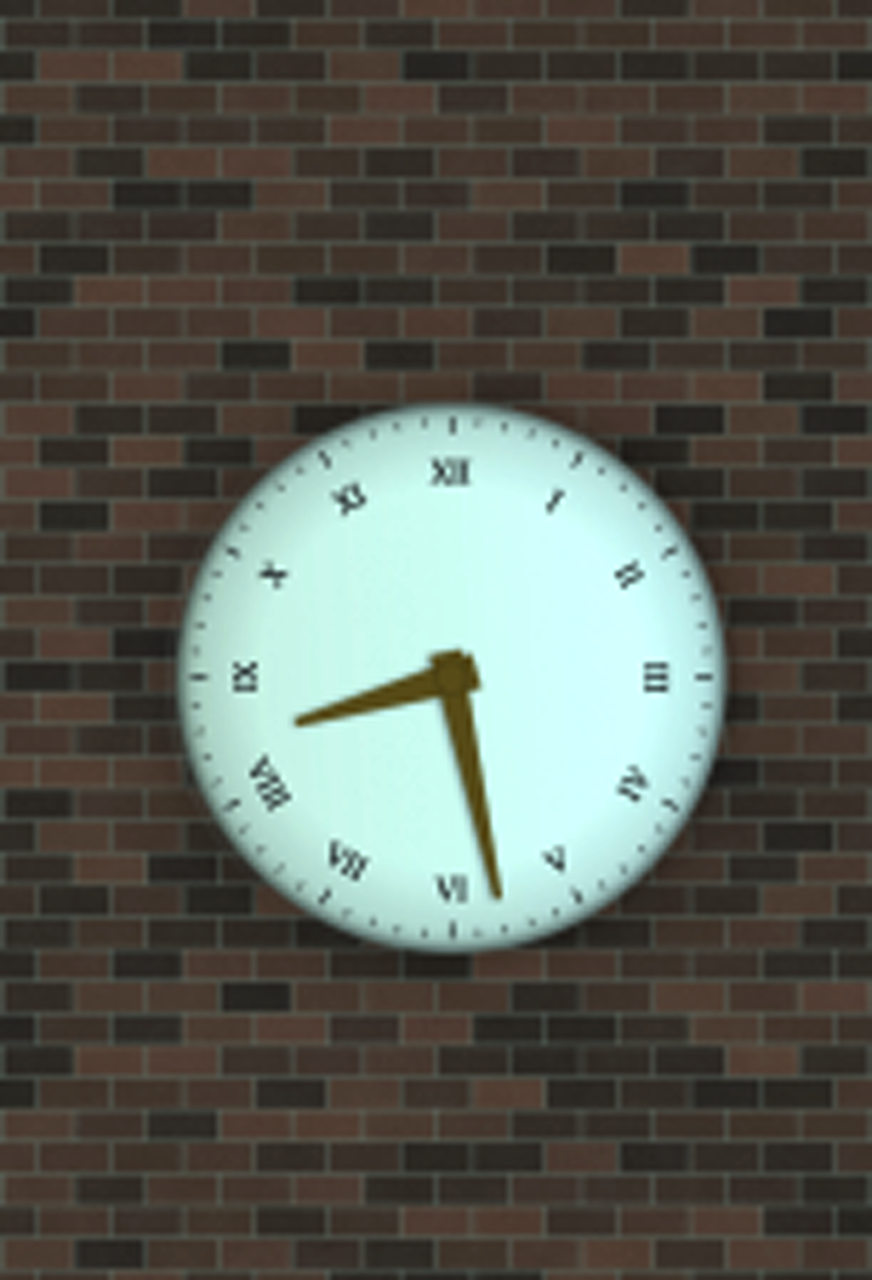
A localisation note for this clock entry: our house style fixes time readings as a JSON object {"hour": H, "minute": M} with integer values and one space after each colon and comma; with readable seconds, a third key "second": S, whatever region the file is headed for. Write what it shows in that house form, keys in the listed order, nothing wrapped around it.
{"hour": 8, "minute": 28}
